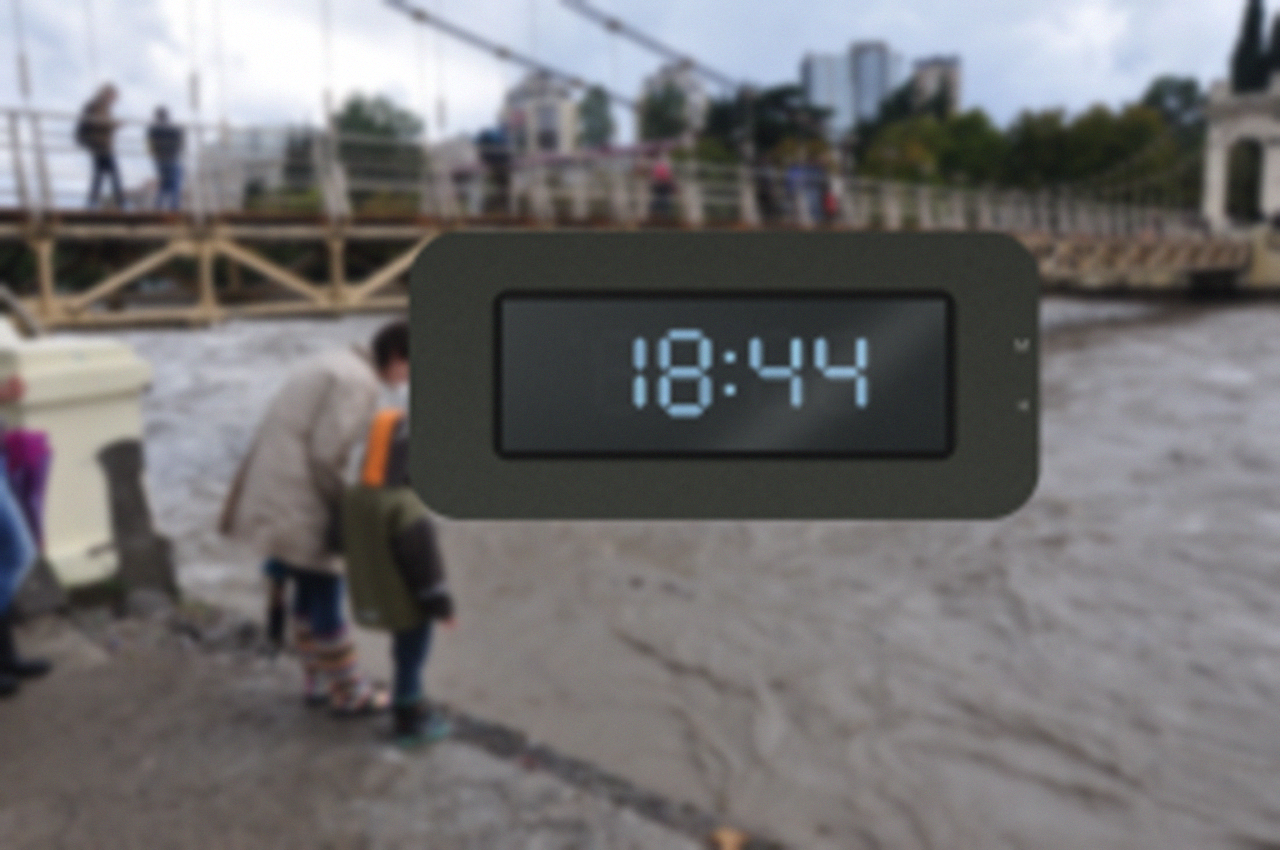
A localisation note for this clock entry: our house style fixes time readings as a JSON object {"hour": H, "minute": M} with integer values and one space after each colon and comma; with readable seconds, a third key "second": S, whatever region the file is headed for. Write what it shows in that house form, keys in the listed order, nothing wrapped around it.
{"hour": 18, "minute": 44}
